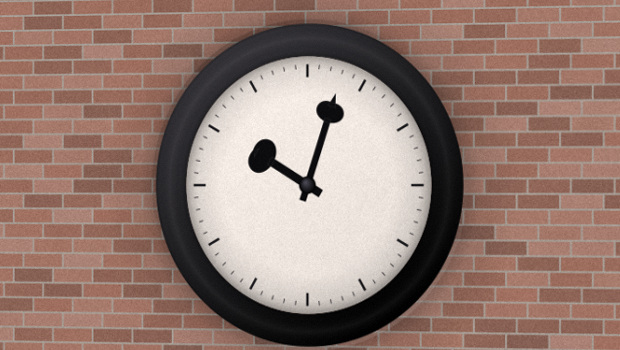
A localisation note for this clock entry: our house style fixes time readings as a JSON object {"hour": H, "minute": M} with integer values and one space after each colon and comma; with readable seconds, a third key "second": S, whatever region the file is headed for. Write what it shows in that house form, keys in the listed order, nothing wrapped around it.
{"hour": 10, "minute": 3}
